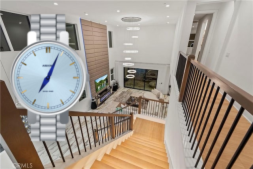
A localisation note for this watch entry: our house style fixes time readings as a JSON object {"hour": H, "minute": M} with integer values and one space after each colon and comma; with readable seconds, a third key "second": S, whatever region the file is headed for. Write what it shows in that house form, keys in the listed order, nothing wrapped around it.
{"hour": 7, "minute": 4}
